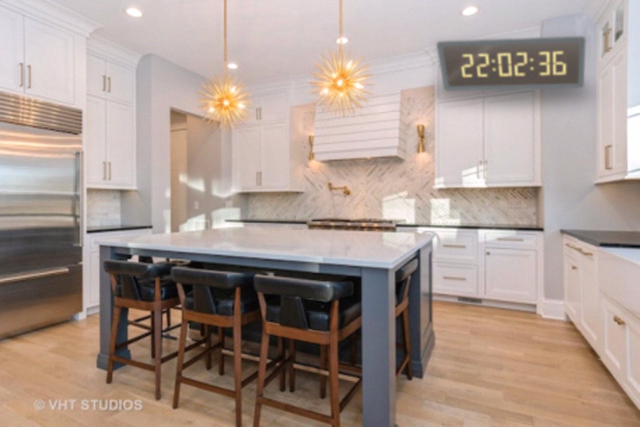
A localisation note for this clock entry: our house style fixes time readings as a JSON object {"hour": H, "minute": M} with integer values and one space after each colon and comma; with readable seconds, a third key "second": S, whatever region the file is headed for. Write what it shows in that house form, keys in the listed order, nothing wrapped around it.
{"hour": 22, "minute": 2, "second": 36}
